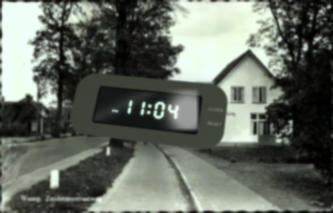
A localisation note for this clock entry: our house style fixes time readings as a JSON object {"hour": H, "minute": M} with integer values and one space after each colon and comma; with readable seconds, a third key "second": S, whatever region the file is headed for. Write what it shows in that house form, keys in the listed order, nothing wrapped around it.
{"hour": 11, "minute": 4}
